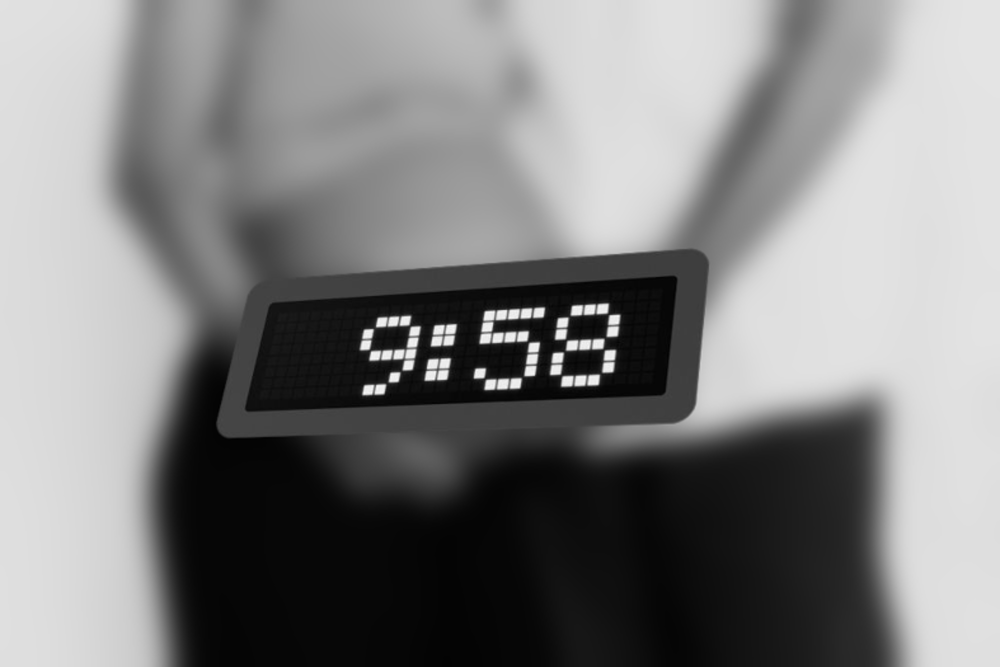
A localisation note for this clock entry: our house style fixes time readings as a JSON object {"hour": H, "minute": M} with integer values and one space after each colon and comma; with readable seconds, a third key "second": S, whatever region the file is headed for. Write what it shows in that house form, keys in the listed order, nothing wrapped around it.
{"hour": 9, "minute": 58}
